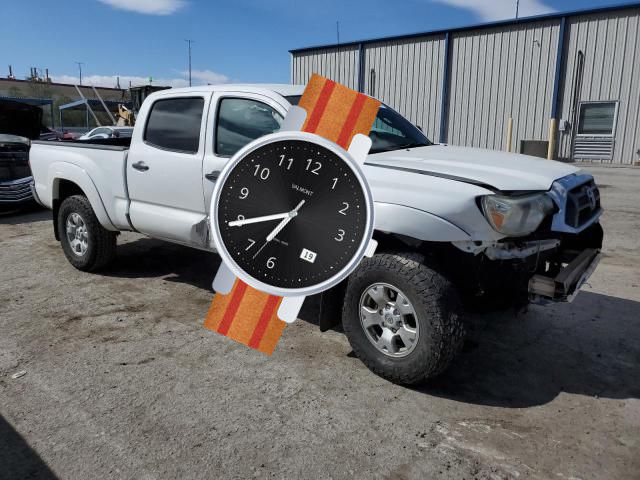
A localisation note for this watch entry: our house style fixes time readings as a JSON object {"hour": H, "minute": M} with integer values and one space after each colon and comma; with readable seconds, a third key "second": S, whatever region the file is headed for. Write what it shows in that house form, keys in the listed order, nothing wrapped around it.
{"hour": 6, "minute": 39, "second": 33}
